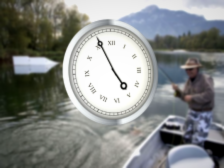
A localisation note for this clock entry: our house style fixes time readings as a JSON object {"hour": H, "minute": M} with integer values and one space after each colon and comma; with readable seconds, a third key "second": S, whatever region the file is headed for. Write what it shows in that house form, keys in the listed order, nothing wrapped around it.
{"hour": 4, "minute": 56}
